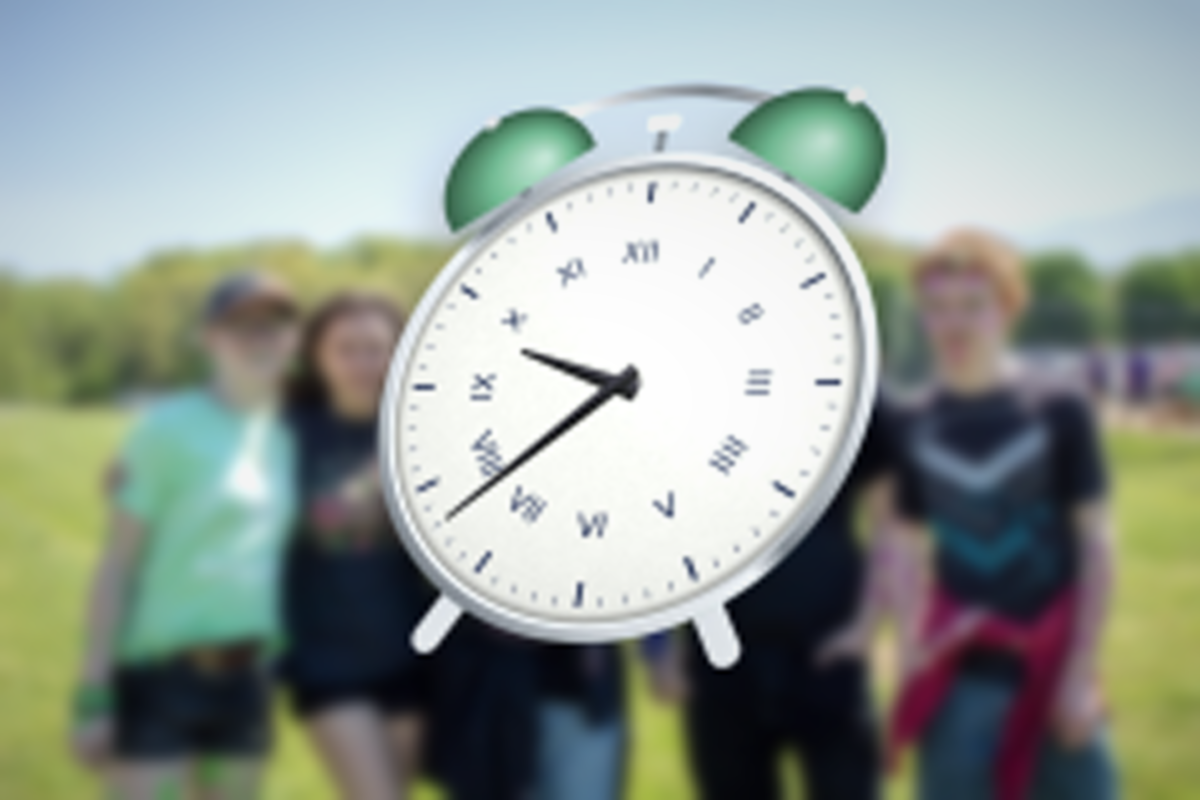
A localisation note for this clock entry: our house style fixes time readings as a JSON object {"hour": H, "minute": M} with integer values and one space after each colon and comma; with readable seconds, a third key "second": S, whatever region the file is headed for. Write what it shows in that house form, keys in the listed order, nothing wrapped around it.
{"hour": 9, "minute": 38}
